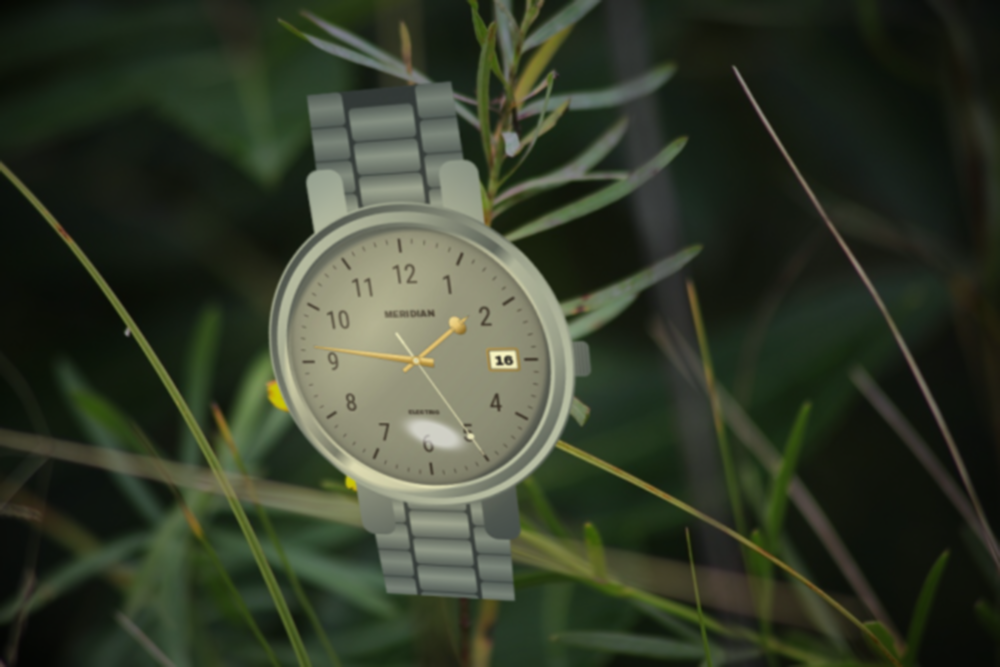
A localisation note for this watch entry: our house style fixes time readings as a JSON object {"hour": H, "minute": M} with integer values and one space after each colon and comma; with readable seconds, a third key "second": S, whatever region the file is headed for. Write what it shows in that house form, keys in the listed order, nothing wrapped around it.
{"hour": 1, "minute": 46, "second": 25}
